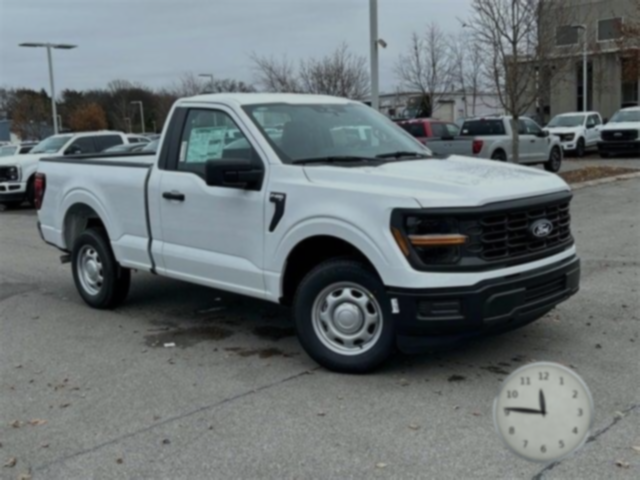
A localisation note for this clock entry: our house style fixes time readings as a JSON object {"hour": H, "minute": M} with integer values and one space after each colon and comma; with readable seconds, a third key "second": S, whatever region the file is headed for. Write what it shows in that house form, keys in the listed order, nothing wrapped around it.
{"hour": 11, "minute": 46}
